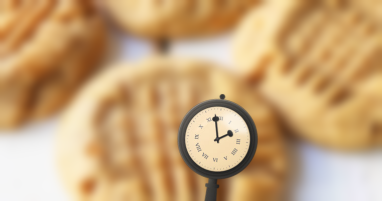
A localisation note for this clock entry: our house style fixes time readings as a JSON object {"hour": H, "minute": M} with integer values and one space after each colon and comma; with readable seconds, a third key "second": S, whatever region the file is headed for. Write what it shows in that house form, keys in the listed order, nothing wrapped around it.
{"hour": 1, "minute": 58}
